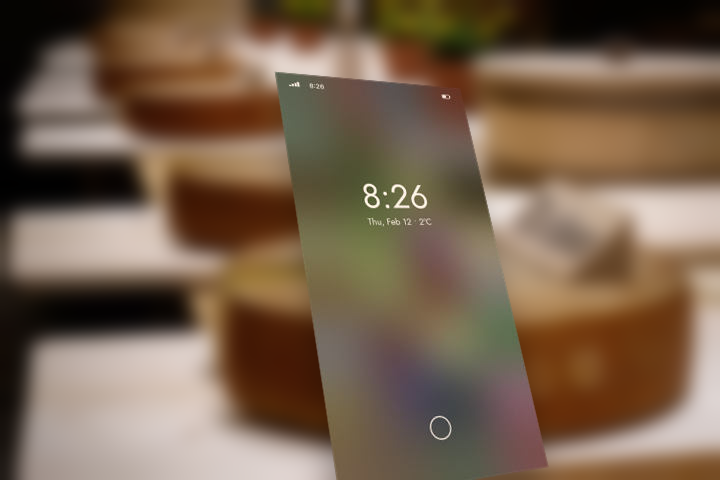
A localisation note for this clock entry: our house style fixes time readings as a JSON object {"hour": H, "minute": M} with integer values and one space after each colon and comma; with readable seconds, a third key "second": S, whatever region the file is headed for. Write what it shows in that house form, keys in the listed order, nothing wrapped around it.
{"hour": 8, "minute": 26}
